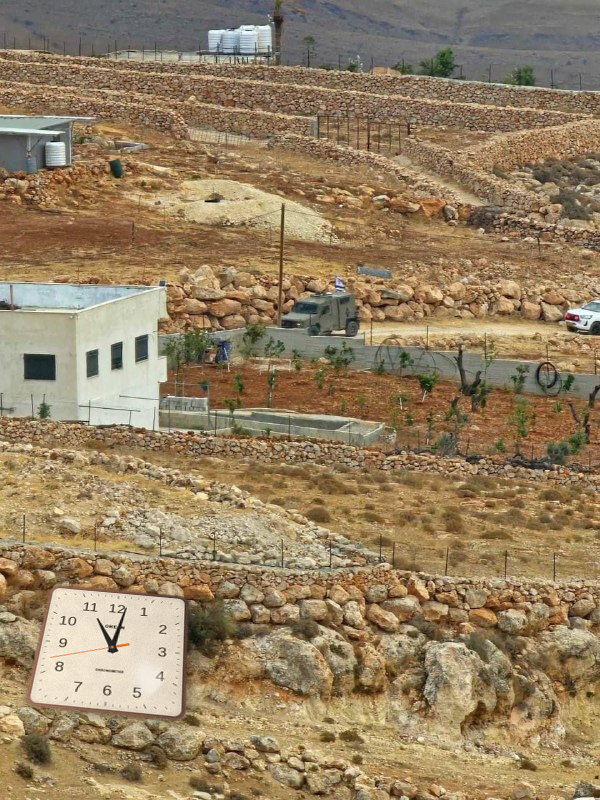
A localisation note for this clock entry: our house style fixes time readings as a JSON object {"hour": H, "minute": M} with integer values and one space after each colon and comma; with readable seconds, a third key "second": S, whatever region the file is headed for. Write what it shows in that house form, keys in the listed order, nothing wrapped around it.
{"hour": 11, "minute": 1, "second": 42}
